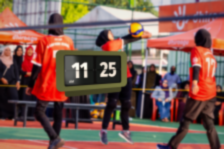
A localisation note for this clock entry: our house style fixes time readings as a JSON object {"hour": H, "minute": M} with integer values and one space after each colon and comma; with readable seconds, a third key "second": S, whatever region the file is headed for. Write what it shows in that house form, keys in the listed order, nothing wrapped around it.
{"hour": 11, "minute": 25}
